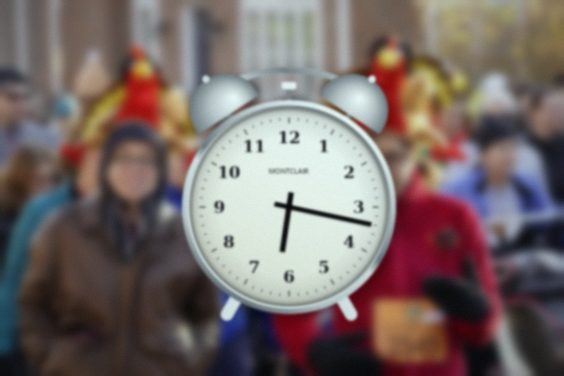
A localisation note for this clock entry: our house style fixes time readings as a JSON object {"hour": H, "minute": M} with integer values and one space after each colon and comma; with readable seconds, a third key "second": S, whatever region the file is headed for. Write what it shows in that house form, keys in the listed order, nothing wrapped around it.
{"hour": 6, "minute": 17}
